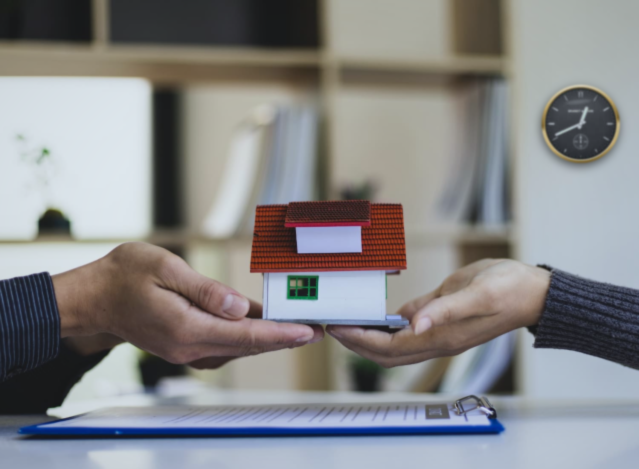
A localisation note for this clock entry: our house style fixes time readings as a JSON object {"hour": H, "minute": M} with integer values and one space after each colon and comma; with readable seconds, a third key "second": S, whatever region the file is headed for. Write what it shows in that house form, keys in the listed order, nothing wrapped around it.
{"hour": 12, "minute": 41}
